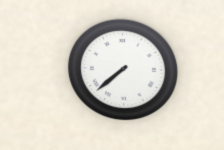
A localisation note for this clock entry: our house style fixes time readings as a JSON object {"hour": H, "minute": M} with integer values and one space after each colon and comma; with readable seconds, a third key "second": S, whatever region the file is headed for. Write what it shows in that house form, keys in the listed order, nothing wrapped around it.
{"hour": 7, "minute": 38}
